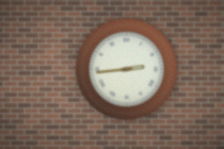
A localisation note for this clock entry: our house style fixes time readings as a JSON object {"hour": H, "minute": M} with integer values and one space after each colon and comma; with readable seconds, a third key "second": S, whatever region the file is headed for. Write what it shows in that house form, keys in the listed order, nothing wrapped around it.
{"hour": 2, "minute": 44}
